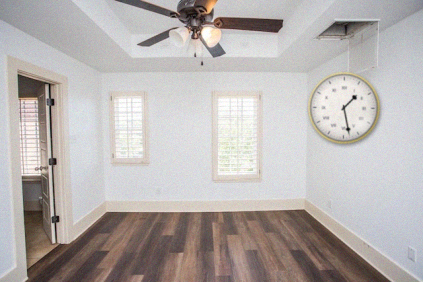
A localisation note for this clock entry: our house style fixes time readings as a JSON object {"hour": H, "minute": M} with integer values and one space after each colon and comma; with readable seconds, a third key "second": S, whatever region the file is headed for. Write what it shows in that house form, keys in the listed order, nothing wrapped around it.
{"hour": 1, "minute": 28}
